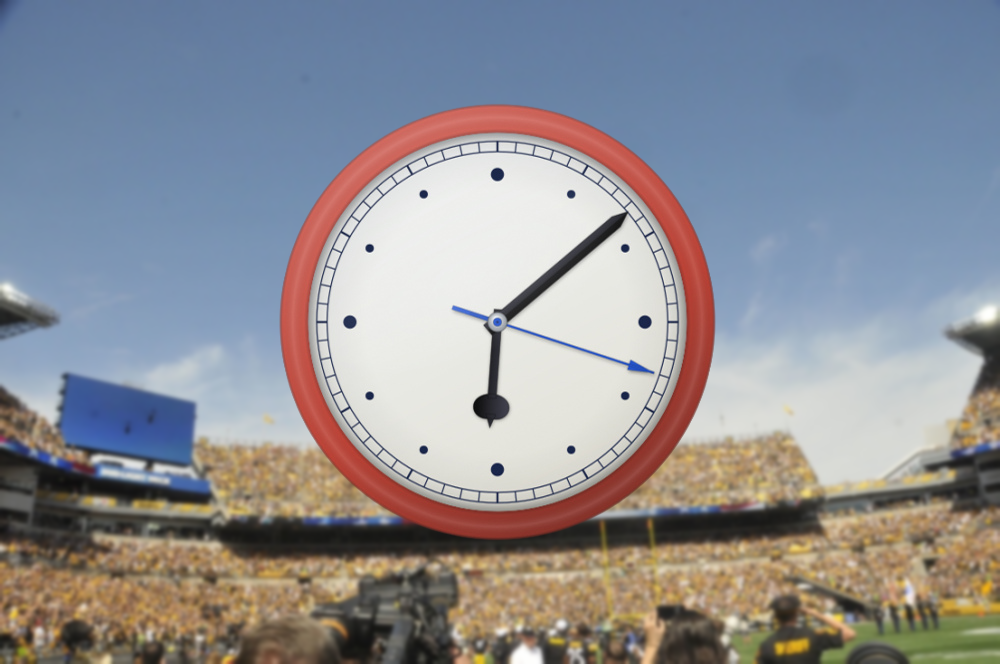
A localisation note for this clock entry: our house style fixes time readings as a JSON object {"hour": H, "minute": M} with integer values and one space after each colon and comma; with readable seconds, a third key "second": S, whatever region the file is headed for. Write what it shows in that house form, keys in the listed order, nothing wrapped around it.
{"hour": 6, "minute": 8, "second": 18}
